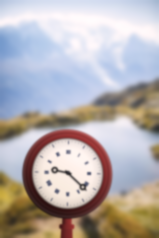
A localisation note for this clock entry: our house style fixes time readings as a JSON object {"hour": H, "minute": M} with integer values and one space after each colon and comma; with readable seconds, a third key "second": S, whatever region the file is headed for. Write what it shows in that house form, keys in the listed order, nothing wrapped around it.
{"hour": 9, "minute": 22}
